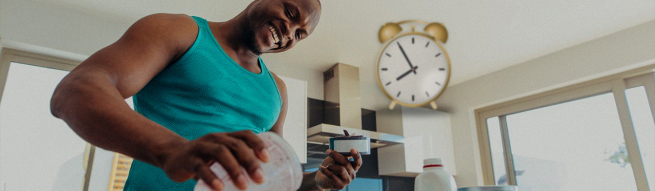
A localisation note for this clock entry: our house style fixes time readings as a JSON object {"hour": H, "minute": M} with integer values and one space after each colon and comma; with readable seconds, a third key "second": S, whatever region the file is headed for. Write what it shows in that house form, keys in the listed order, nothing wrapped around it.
{"hour": 7, "minute": 55}
